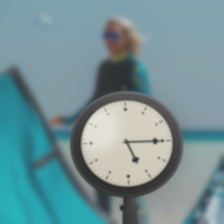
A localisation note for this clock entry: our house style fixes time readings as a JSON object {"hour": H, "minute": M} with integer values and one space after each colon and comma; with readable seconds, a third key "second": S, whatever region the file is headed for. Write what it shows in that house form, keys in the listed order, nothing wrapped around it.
{"hour": 5, "minute": 15}
